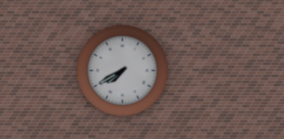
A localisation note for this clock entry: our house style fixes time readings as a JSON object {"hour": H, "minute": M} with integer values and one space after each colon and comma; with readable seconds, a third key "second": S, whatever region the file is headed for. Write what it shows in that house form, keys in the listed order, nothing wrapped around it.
{"hour": 7, "minute": 40}
